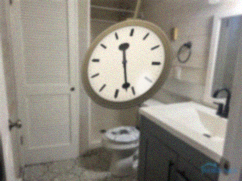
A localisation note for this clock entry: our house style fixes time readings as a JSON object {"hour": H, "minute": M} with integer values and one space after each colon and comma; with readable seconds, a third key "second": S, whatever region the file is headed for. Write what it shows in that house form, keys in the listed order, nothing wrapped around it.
{"hour": 11, "minute": 27}
